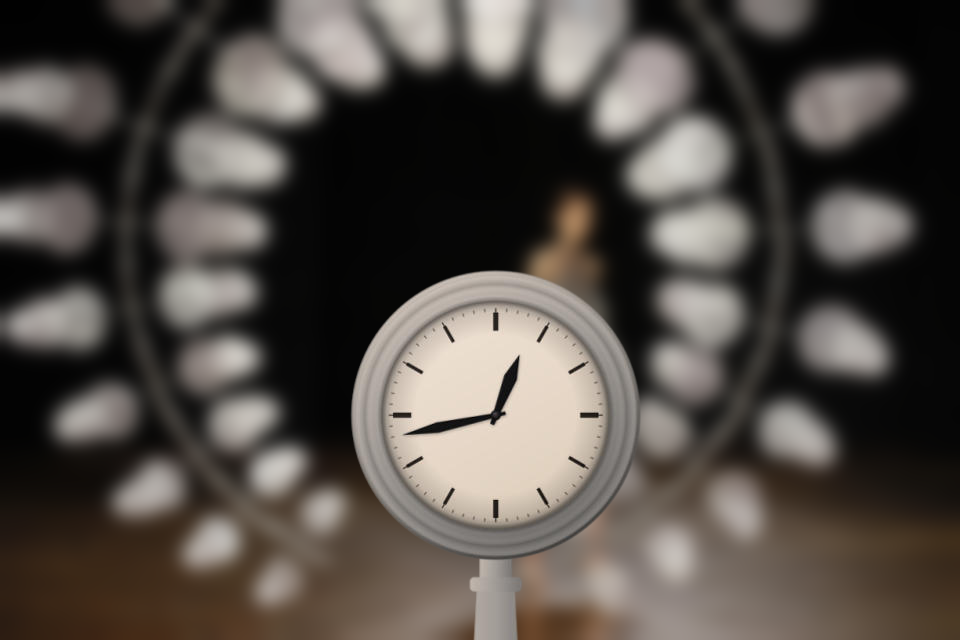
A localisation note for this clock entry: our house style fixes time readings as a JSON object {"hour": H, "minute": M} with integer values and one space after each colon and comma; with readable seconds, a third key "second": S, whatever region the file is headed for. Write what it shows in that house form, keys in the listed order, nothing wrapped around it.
{"hour": 12, "minute": 43}
